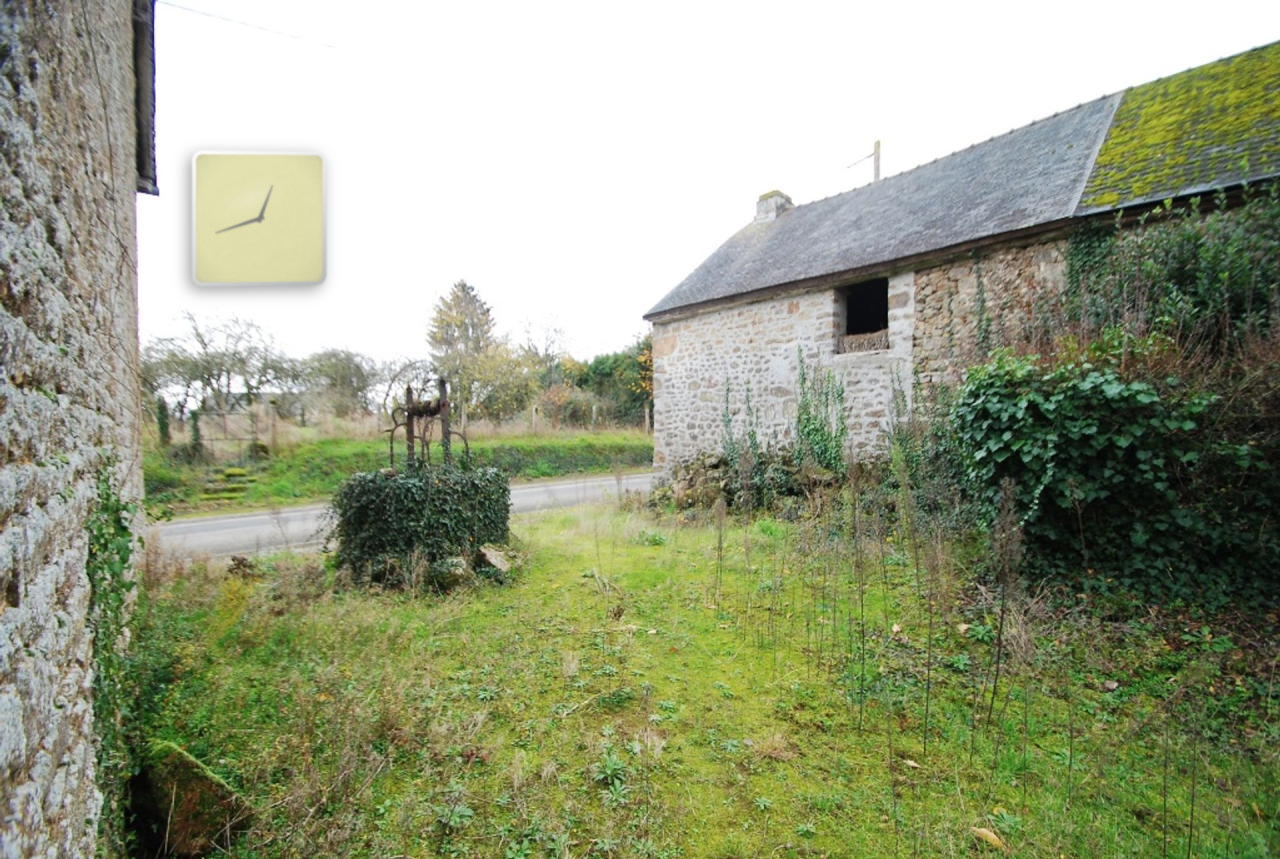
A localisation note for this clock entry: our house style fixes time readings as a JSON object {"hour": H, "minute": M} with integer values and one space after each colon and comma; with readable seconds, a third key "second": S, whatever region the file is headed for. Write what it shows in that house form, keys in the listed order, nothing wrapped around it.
{"hour": 12, "minute": 42}
